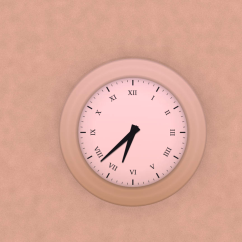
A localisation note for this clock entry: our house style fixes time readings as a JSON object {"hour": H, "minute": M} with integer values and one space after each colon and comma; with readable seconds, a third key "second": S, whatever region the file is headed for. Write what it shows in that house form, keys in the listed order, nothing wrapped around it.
{"hour": 6, "minute": 38}
